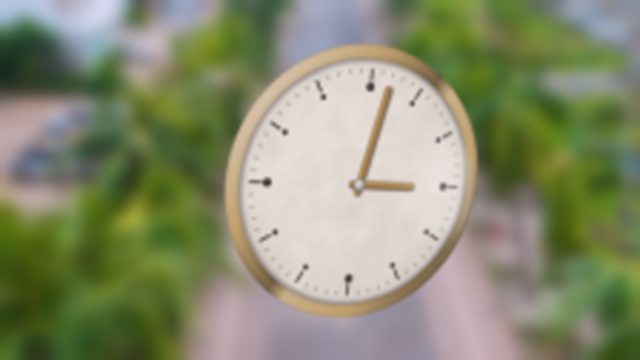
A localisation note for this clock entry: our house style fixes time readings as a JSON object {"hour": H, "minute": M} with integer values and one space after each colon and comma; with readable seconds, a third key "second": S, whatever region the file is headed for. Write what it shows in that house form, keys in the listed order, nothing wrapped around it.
{"hour": 3, "minute": 2}
